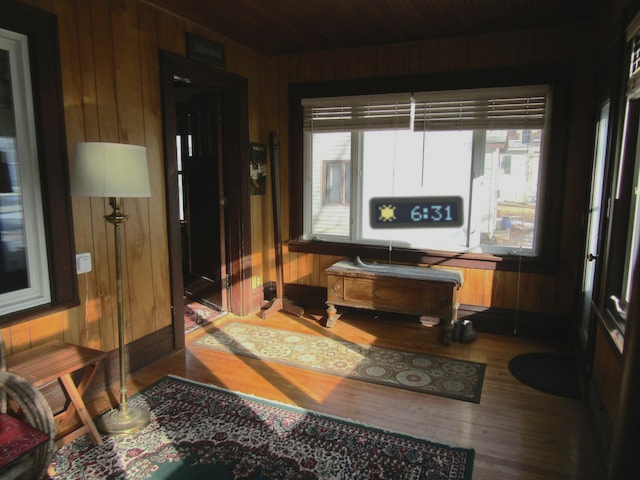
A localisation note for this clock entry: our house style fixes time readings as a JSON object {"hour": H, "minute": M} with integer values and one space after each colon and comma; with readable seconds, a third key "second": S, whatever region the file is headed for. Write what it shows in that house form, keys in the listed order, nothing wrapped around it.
{"hour": 6, "minute": 31}
